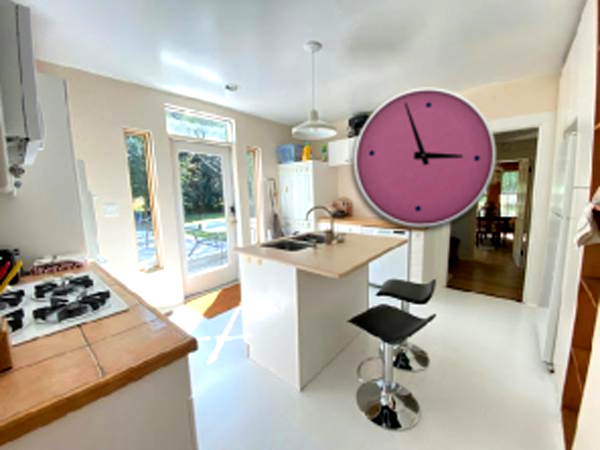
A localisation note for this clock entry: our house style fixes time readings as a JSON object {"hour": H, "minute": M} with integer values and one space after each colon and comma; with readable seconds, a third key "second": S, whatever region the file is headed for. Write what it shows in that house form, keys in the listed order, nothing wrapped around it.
{"hour": 2, "minute": 56}
